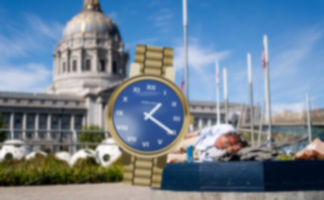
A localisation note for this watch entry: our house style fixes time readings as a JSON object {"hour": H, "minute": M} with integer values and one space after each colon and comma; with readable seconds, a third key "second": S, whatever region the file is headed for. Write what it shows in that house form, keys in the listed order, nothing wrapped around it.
{"hour": 1, "minute": 20}
